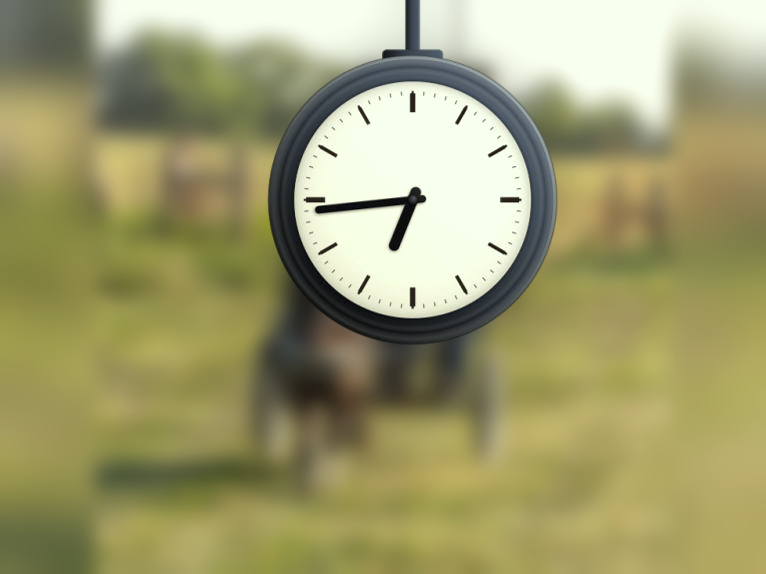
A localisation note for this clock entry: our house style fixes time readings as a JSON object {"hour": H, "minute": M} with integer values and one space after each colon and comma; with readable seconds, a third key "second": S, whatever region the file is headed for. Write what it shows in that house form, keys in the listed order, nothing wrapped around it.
{"hour": 6, "minute": 44}
